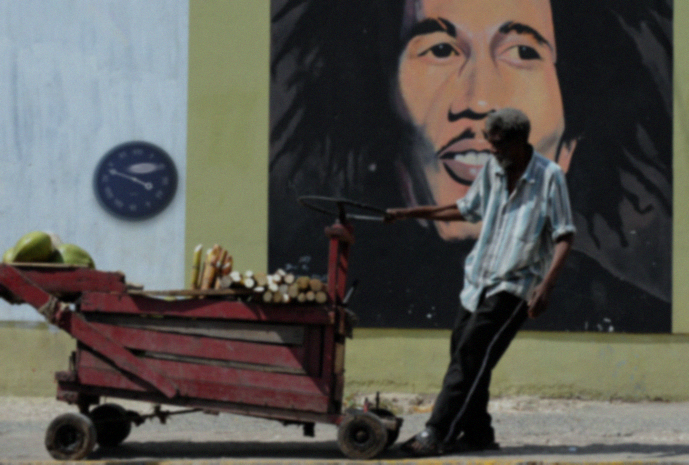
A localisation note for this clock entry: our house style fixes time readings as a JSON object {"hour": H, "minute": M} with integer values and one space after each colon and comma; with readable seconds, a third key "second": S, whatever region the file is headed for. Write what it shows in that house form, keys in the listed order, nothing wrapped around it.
{"hour": 3, "minute": 48}
